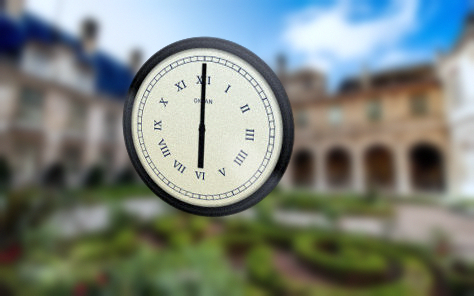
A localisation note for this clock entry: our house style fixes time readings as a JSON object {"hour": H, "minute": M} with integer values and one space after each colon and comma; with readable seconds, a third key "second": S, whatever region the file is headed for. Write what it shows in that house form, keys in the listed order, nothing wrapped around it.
{"hour": 6, "minute": 0}
